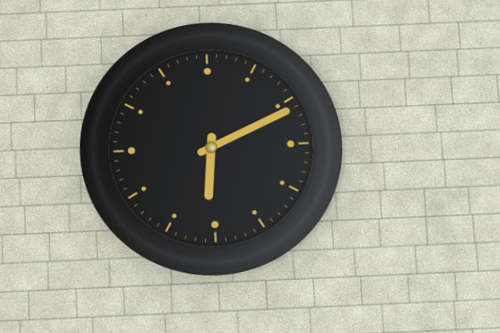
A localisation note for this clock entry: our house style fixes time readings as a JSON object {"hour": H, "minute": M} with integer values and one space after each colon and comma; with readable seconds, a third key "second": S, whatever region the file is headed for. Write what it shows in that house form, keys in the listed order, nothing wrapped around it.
{"hour": 6, "minute": 11}
